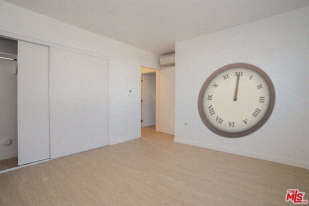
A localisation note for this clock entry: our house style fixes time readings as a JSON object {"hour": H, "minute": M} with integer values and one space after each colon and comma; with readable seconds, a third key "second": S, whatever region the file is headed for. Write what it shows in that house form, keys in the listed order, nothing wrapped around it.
{"hour": 12, "minute": 0}
